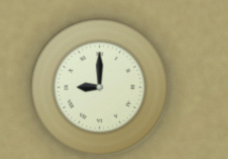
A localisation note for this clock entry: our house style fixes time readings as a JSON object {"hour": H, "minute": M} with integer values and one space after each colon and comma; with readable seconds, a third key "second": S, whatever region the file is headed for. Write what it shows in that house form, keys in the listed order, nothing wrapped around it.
{"hour": 9, "minute": 0}
